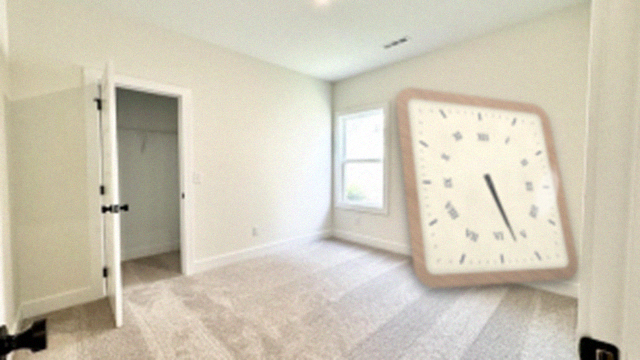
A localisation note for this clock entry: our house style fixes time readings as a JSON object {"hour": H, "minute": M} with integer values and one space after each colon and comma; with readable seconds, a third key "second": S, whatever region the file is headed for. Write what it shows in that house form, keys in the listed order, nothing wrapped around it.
{"hour": 5, "minute": 27}
